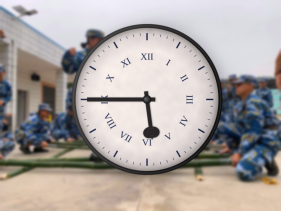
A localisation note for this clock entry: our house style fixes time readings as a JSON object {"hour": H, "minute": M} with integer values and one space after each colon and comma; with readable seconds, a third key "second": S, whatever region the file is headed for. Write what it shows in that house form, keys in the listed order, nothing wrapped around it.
{"hour": 5, "minute": 45}
